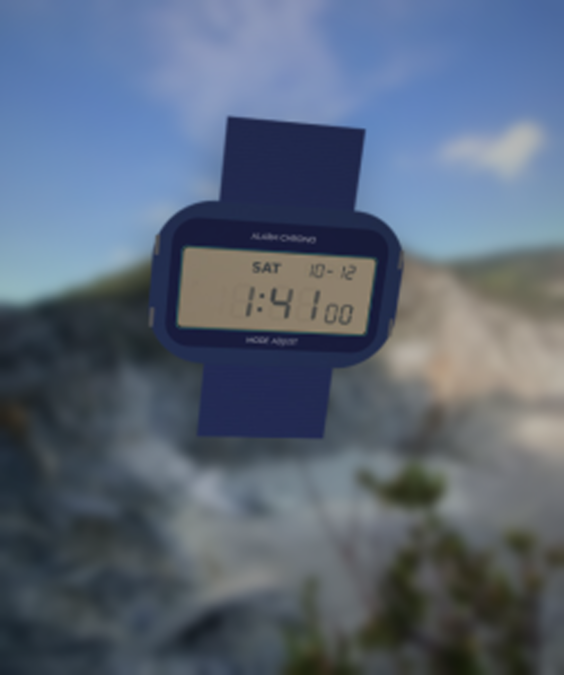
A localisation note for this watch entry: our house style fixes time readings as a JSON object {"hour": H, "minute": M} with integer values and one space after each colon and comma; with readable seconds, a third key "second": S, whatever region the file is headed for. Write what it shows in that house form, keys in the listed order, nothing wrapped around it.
{"hour": 1, "minute": 41, "second": 0}
